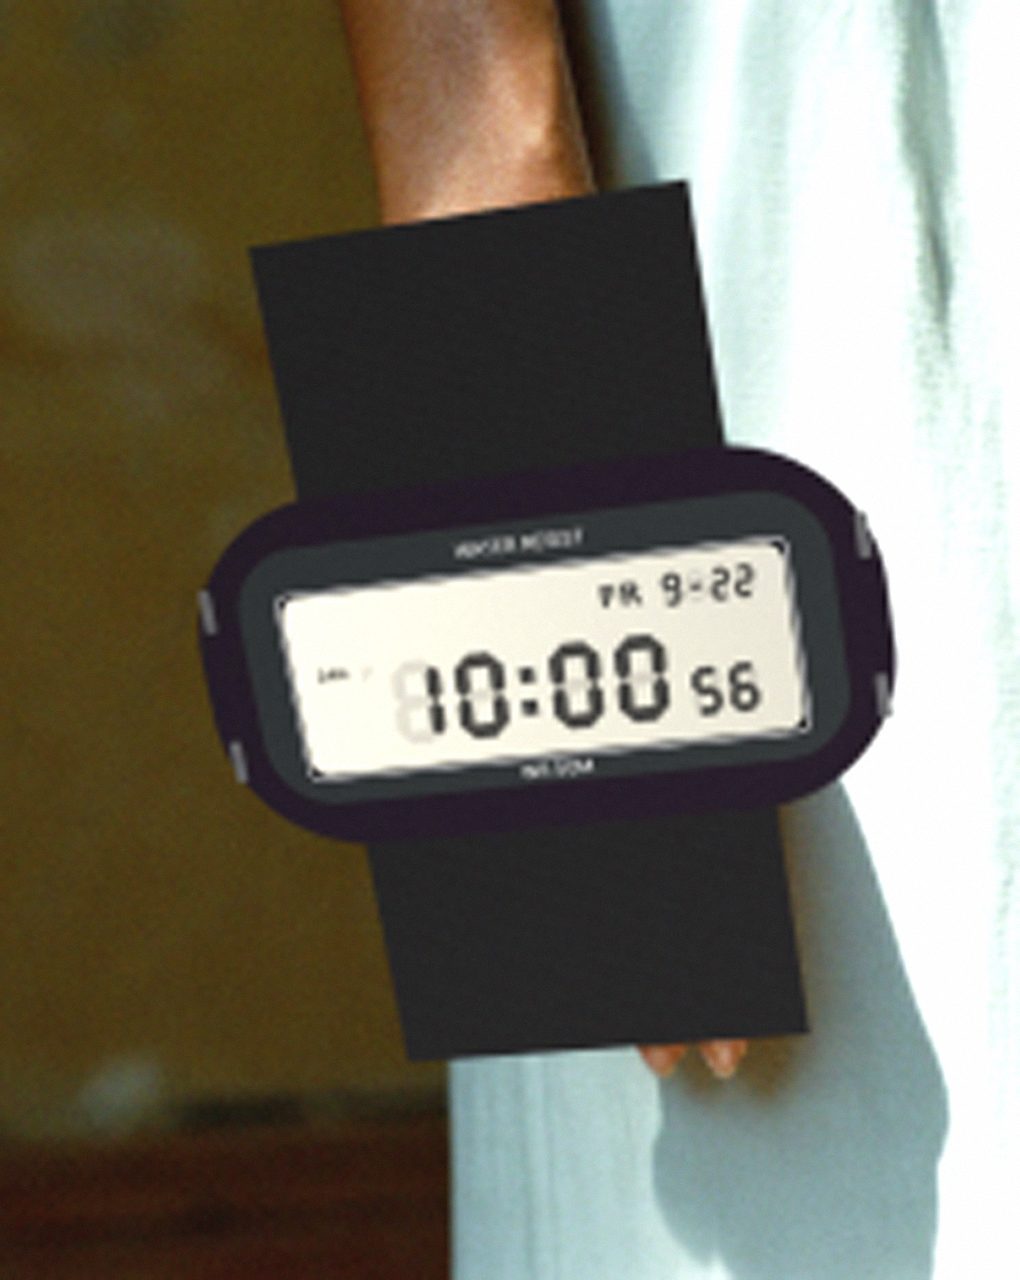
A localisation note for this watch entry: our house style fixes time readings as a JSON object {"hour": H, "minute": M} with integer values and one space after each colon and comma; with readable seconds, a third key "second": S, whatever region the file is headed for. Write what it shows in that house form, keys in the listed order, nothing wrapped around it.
{"hour": 10, "minute": 0, "second": 56}
